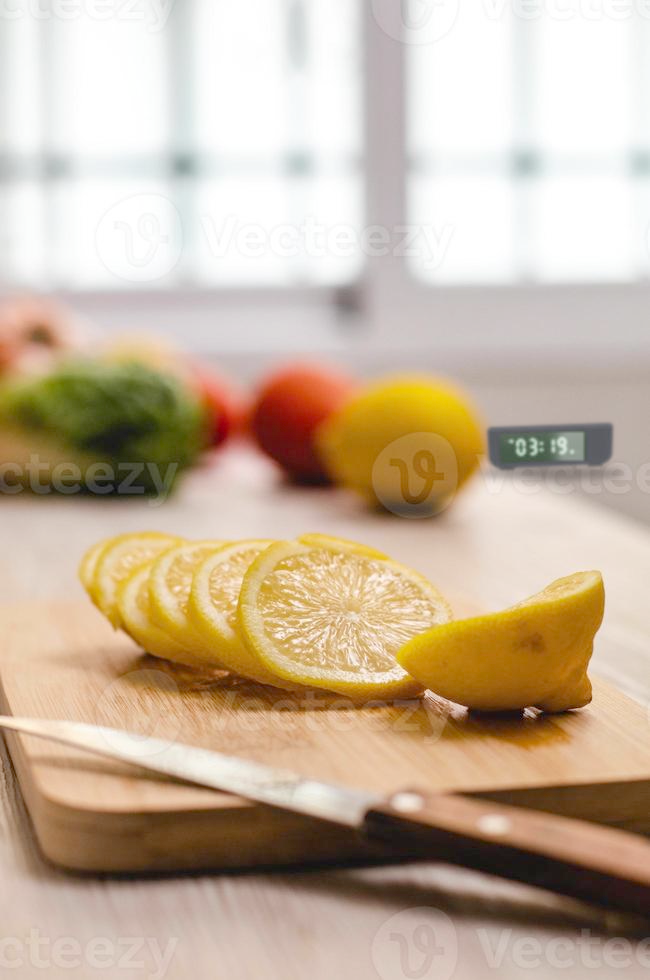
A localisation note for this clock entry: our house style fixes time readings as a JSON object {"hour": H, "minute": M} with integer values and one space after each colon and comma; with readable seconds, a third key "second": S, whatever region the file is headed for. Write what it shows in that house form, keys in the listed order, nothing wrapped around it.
{"hour": 3, "minute": 19}
